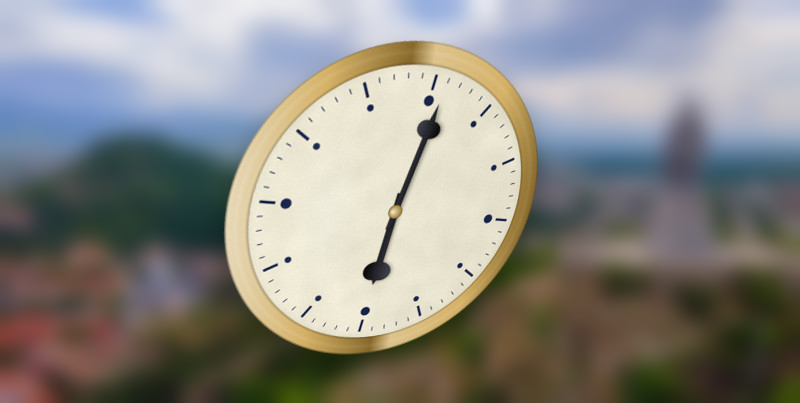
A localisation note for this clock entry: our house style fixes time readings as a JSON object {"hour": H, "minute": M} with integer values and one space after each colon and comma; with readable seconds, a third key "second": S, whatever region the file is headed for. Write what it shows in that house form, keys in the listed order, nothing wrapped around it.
{"hour": 6, "minute": 1}
